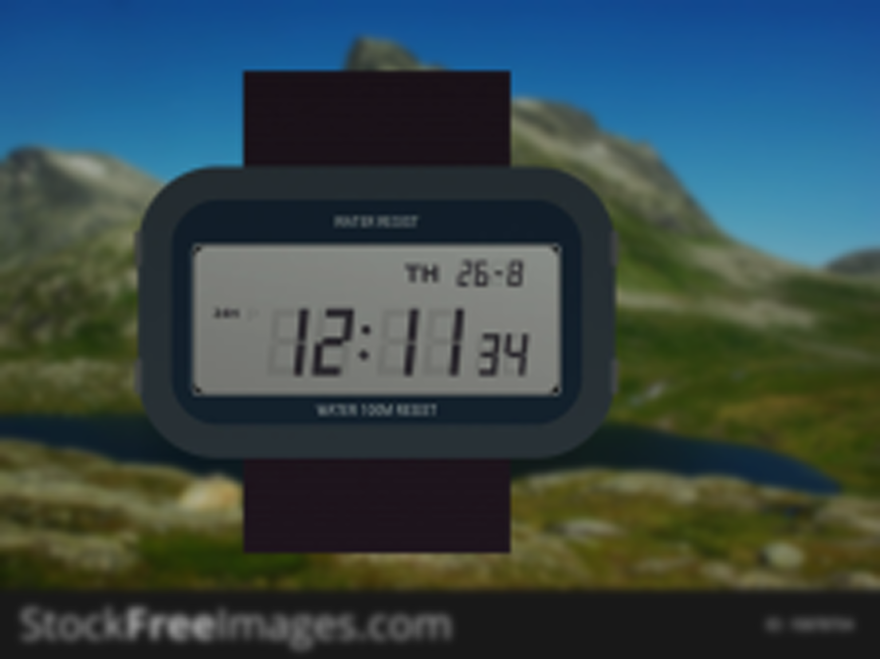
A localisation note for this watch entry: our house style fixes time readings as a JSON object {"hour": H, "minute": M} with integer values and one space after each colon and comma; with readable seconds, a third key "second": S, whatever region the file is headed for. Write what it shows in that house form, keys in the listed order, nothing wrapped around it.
{"hour": 12, "minute": 11, "second": 34}
